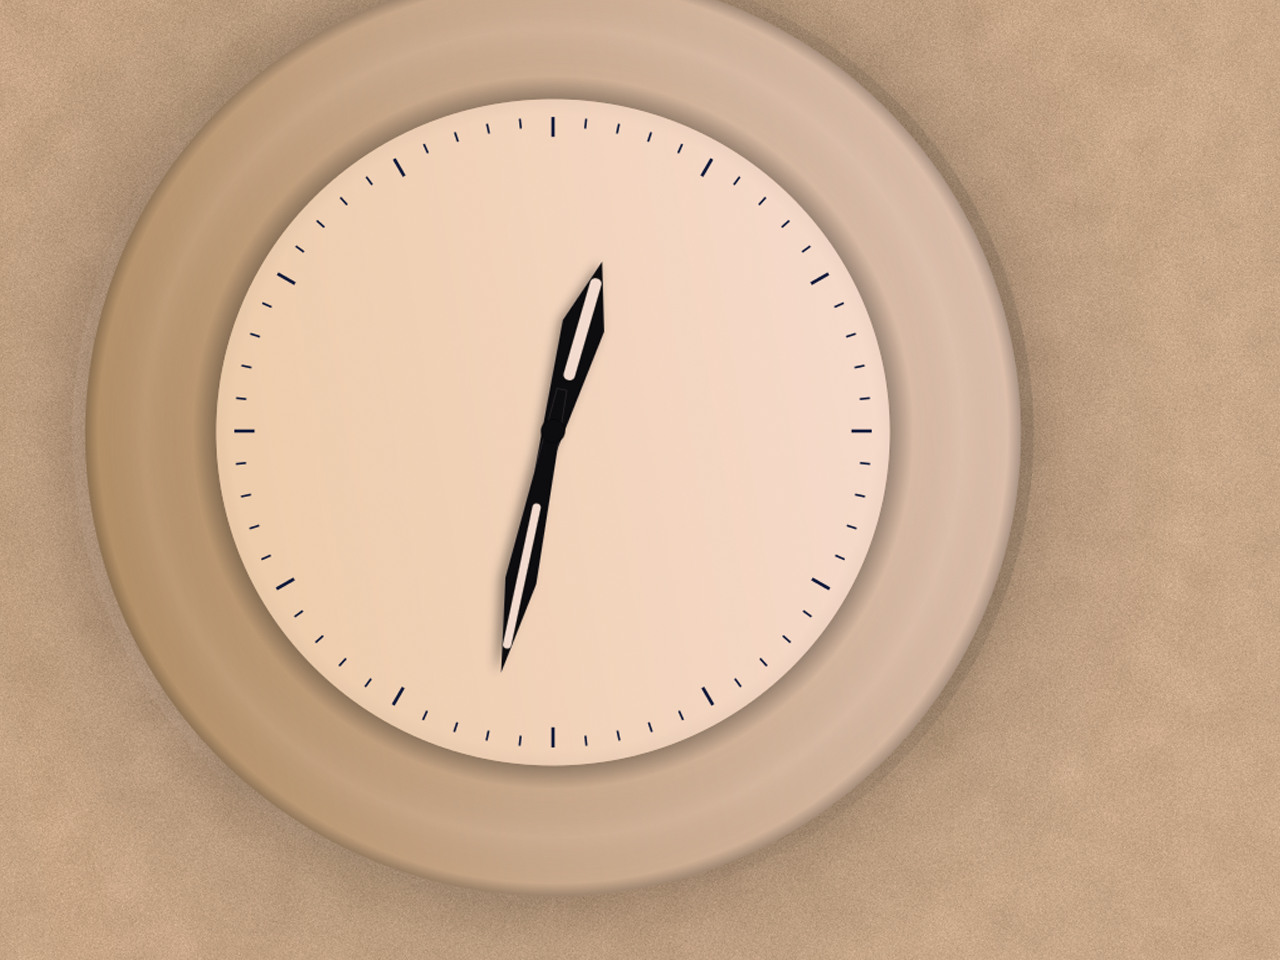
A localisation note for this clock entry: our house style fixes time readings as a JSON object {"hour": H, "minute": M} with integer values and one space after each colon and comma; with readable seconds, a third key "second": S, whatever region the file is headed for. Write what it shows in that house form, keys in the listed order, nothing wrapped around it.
{"hour": 12, "minute": 32}
